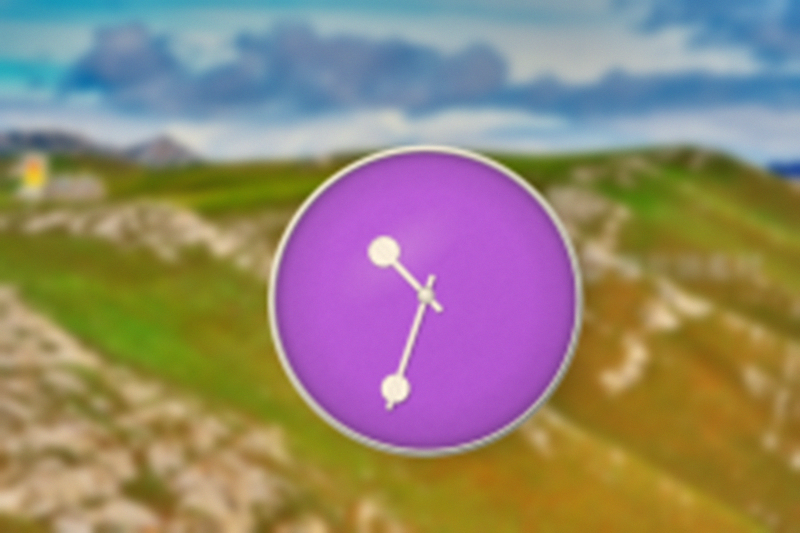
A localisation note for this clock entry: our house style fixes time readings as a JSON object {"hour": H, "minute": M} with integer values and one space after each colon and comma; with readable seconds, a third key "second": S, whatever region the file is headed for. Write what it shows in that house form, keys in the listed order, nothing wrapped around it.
{"hour": 10, "minute": 33}
